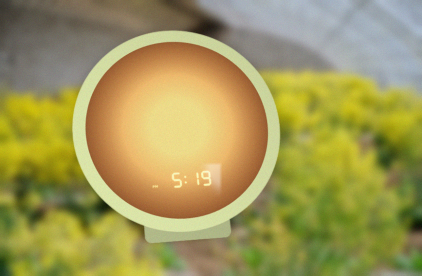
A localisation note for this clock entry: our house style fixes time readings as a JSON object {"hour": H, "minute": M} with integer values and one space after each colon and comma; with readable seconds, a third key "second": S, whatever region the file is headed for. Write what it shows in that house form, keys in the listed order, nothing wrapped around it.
{"hour": 5, "minute": 19}
